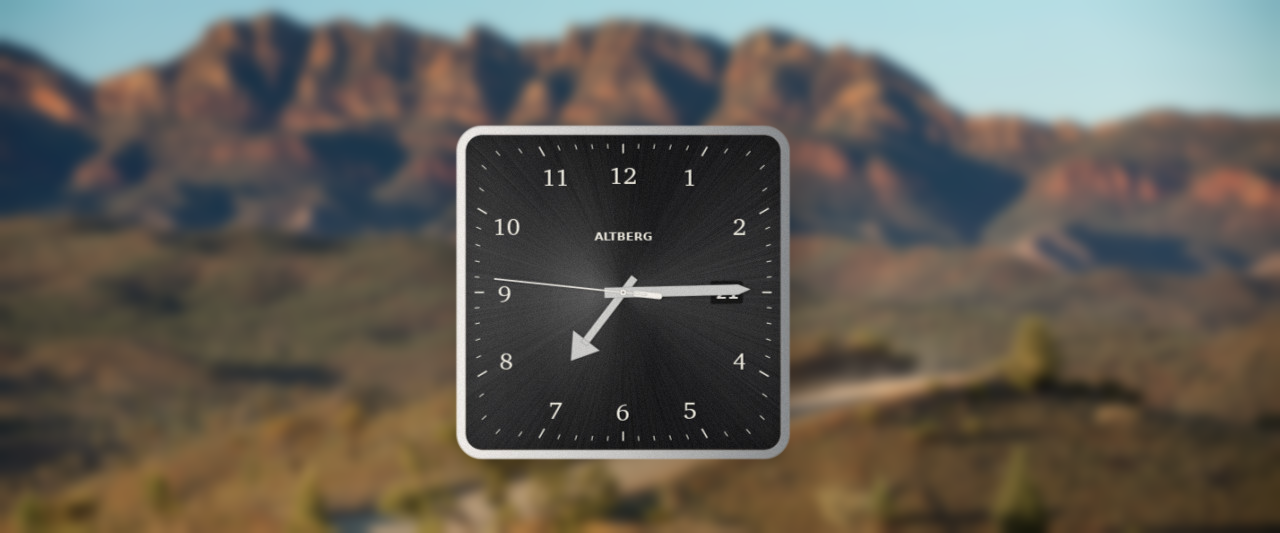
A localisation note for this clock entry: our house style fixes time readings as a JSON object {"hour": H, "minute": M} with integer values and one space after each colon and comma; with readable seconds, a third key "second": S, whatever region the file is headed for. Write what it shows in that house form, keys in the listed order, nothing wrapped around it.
{"hour": 7, "minute": 14, "second": 46}
